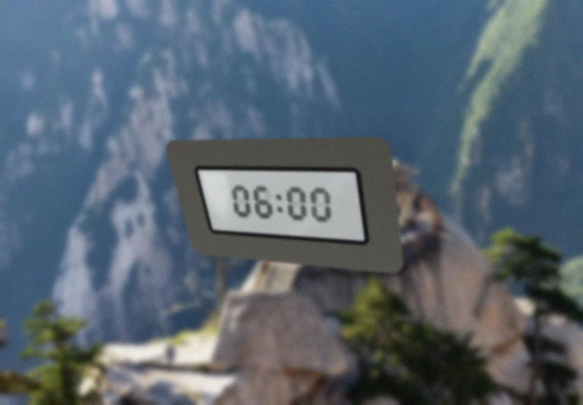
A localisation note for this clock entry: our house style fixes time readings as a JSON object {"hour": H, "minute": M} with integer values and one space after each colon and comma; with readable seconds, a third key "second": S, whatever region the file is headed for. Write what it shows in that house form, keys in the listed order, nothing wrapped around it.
{"hour": 6, "minute": 0}
